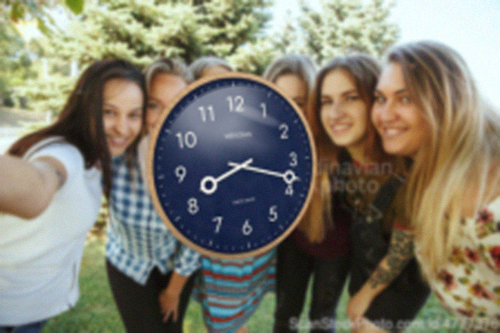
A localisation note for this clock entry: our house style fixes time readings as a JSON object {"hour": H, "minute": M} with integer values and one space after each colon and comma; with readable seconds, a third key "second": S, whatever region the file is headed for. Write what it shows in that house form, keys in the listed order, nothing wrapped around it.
{"hour": 8, "minute": 18}
